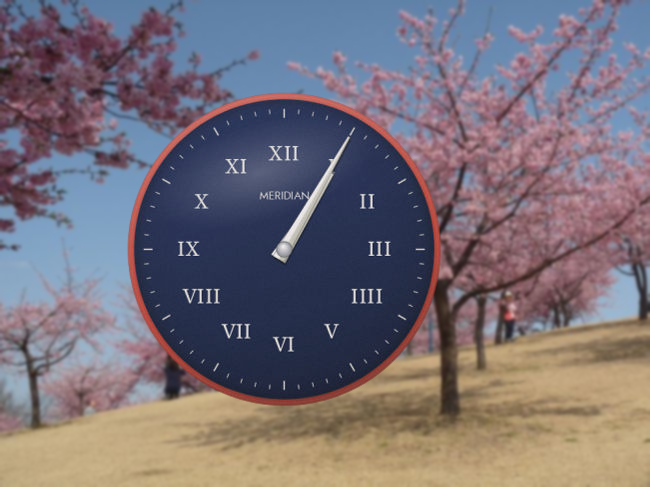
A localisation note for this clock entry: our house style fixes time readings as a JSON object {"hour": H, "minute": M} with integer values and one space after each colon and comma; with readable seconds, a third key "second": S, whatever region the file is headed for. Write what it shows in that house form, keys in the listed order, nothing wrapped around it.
{"hour": 1, "minute": 5}
